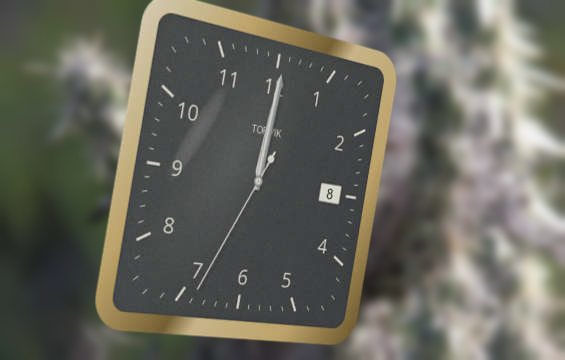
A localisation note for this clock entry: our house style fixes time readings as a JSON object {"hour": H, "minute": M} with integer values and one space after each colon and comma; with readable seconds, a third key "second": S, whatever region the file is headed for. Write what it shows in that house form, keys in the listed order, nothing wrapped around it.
{"hour": 12, "minute": 0, "second": 34}
